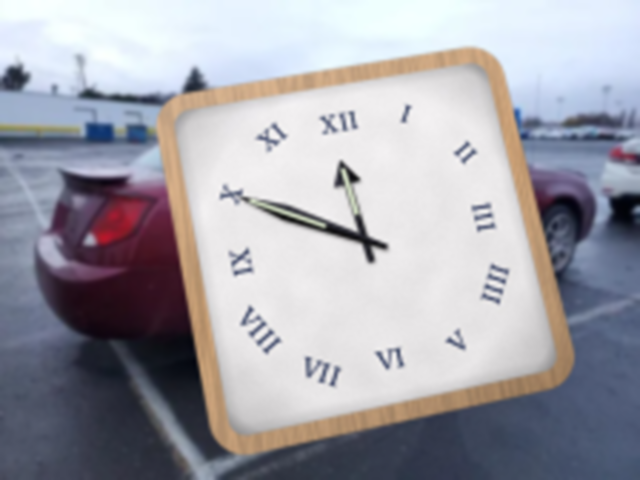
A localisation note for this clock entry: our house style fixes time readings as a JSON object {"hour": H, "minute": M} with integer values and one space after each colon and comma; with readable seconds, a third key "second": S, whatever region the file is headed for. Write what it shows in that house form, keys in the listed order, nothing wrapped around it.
{"hour": 11, "minute": 50}
